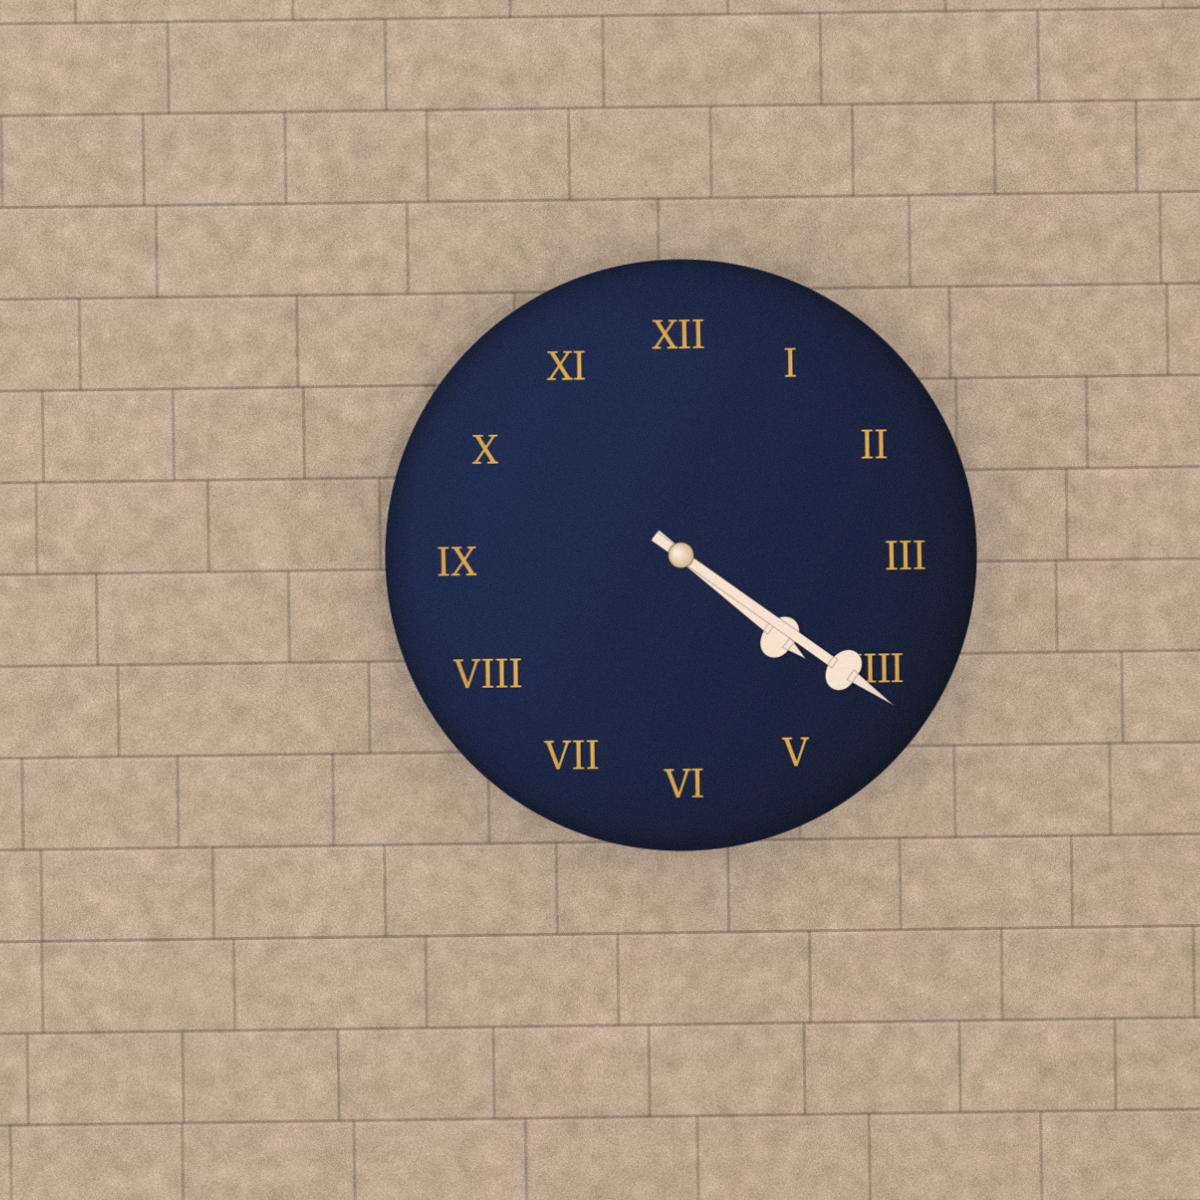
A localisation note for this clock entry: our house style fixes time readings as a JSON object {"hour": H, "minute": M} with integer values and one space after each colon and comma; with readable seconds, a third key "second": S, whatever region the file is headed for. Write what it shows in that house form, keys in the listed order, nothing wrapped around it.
{"hour": 4, "minute": 21}
